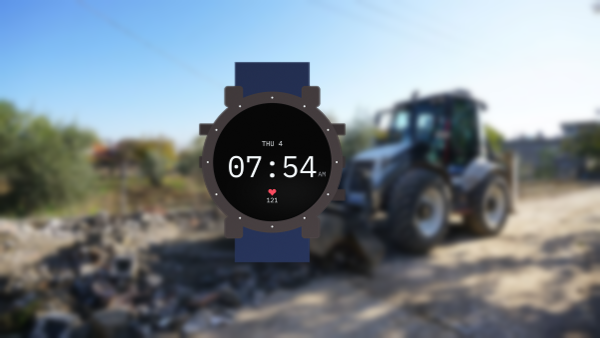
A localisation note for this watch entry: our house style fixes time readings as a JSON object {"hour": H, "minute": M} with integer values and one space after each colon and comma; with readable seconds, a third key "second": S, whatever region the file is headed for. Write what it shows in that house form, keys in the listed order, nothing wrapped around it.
{"hour": 7, "minute": 54}
